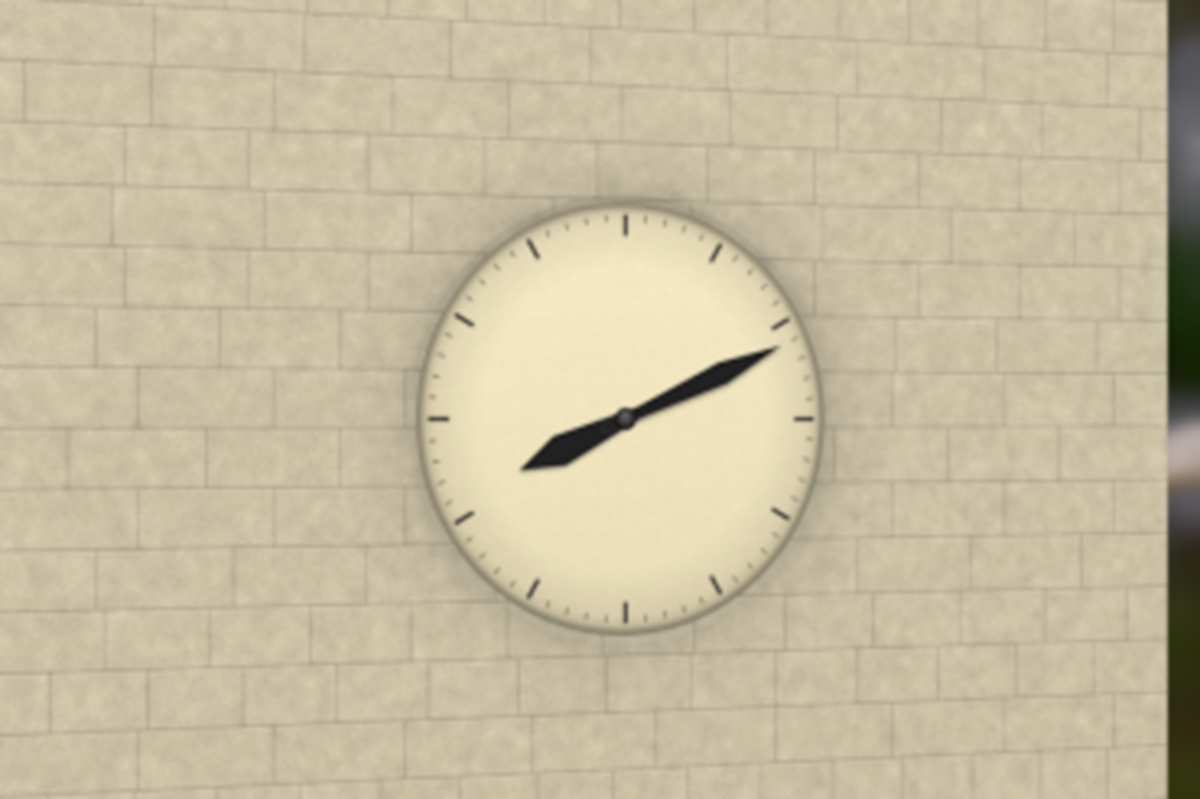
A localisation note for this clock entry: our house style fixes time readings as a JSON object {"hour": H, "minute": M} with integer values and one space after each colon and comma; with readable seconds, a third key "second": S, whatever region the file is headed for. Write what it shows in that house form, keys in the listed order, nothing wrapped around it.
{"hour": 8, "minute": 11}
